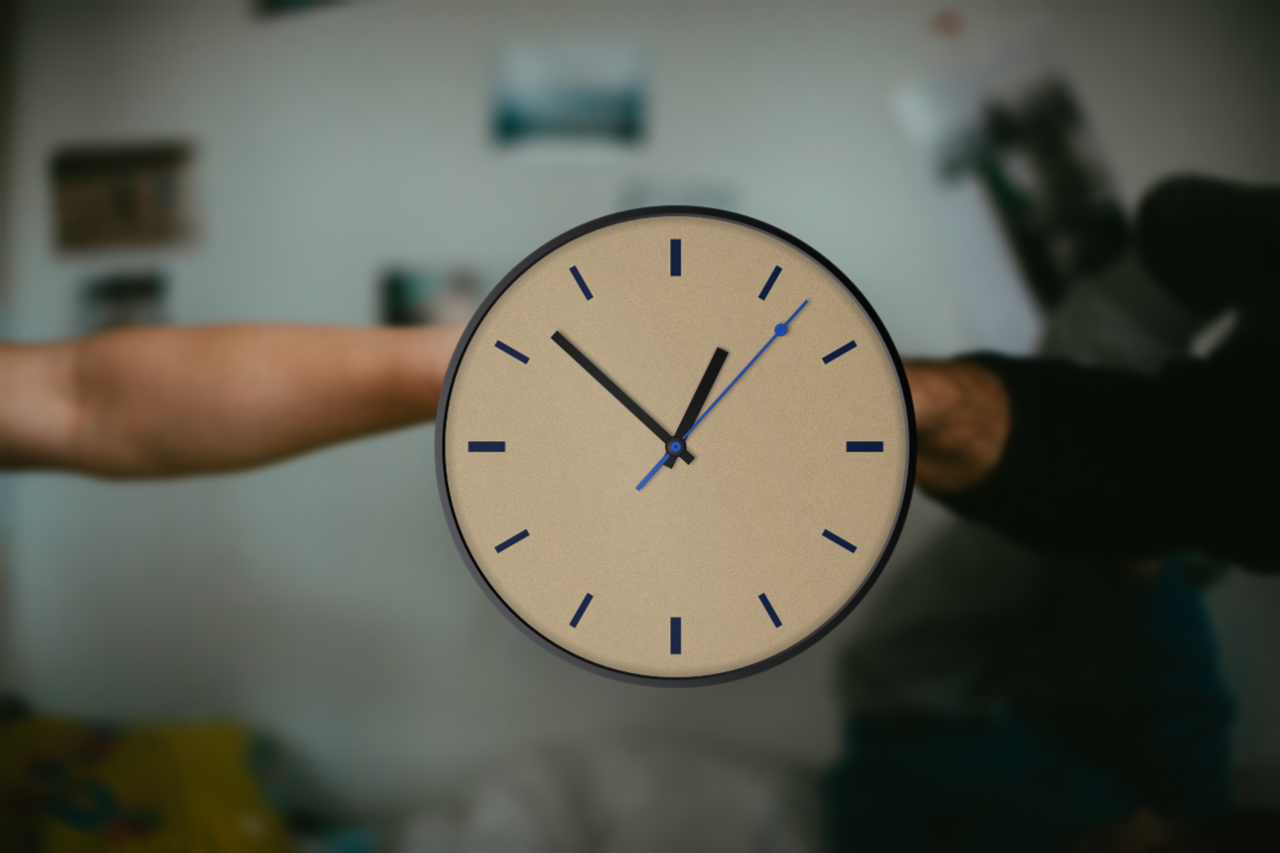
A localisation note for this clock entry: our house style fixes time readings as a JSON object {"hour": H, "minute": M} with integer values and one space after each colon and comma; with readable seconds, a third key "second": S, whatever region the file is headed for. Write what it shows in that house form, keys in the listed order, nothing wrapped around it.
{"hour": 12, "minute": 52, "second": 7}
